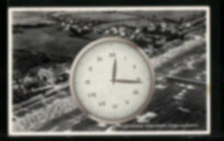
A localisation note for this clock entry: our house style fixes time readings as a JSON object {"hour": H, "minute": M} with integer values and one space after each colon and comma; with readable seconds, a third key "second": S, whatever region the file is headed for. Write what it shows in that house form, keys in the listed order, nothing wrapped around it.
{"hour": 12, "minute": 16}
